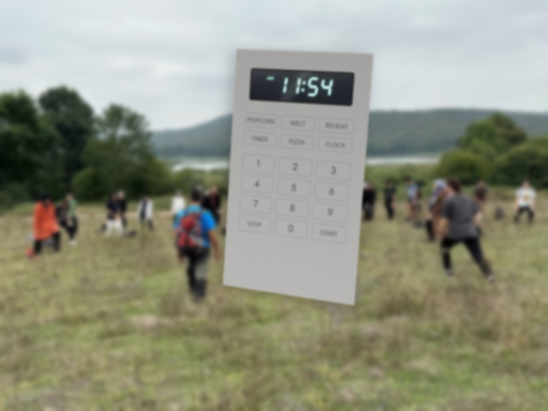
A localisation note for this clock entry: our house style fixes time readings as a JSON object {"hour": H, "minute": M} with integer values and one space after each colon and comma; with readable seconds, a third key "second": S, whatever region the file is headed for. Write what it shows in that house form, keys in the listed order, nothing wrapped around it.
{"hour": 11, "minute": 54}
